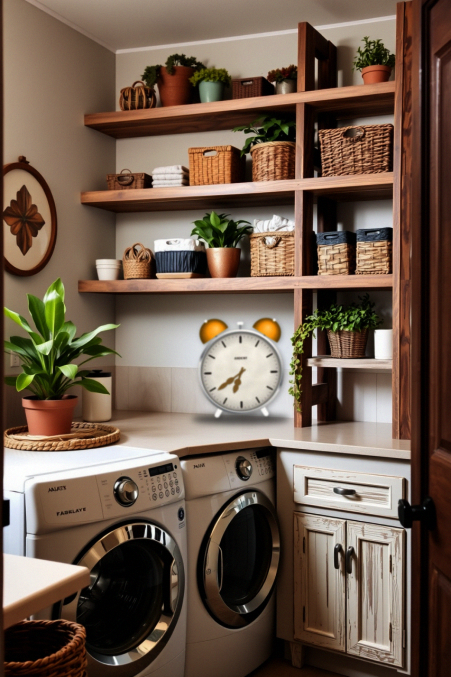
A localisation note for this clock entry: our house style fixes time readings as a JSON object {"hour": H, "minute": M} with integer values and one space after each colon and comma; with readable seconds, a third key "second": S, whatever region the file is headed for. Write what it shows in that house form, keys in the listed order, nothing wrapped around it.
{"hour": 6, "minute": 39}
